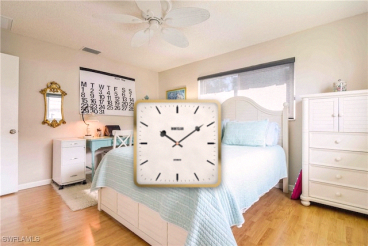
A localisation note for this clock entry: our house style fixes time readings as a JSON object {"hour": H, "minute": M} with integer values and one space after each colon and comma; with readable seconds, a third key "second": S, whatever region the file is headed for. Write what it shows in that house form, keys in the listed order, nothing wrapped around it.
{"hour": 10, "minute": 9}
